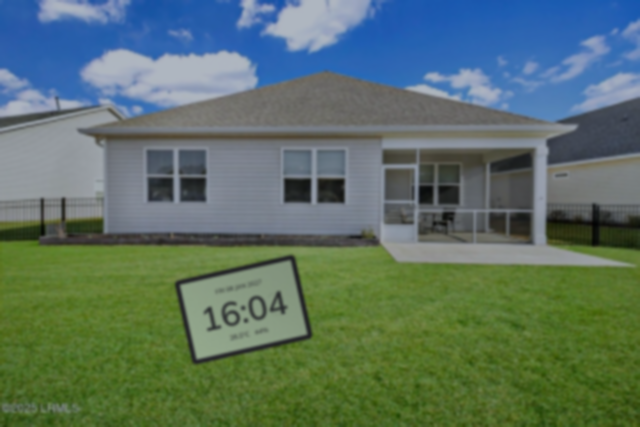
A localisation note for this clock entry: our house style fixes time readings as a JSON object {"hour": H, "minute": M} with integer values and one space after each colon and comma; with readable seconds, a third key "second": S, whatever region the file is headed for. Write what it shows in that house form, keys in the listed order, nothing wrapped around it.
{"hour": 16, "minute": 4}
